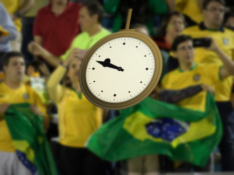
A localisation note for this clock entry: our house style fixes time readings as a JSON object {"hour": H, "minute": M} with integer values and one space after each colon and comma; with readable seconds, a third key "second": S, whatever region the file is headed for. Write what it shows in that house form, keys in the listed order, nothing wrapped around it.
{"hour": 9, "minute": 48}
